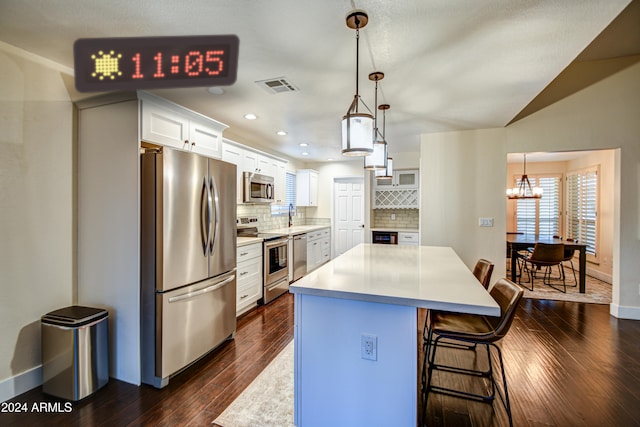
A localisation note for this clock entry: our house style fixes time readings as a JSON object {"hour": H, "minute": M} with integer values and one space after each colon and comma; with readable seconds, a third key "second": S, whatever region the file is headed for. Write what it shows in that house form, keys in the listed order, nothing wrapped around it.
{"hour": 11, "minute": 5}
